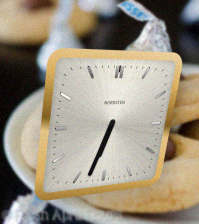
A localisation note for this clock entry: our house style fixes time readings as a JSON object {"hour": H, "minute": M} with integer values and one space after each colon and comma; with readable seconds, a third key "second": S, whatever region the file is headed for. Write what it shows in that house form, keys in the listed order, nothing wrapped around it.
{"hour": 6, "minute": 33}
